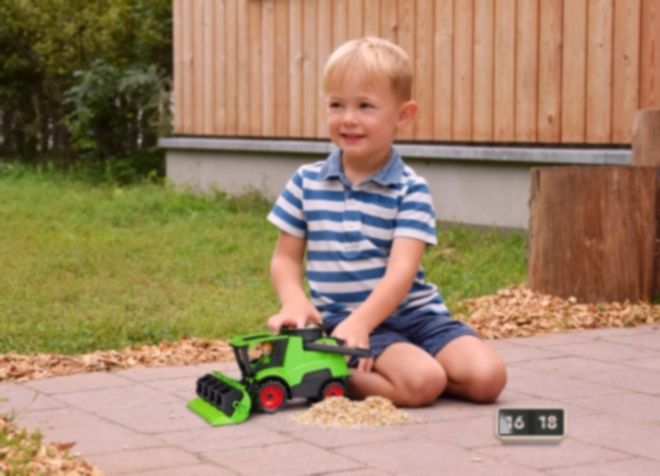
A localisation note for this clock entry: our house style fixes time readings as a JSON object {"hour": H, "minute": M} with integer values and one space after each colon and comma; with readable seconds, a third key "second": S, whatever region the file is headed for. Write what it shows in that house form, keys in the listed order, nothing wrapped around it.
{"hour": 16, "minute": 18}
